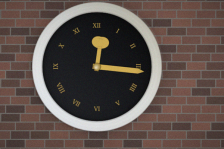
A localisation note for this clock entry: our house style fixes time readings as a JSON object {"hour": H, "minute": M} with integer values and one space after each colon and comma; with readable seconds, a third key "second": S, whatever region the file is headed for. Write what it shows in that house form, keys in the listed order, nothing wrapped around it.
{"hour": 12, "minute": 16}
